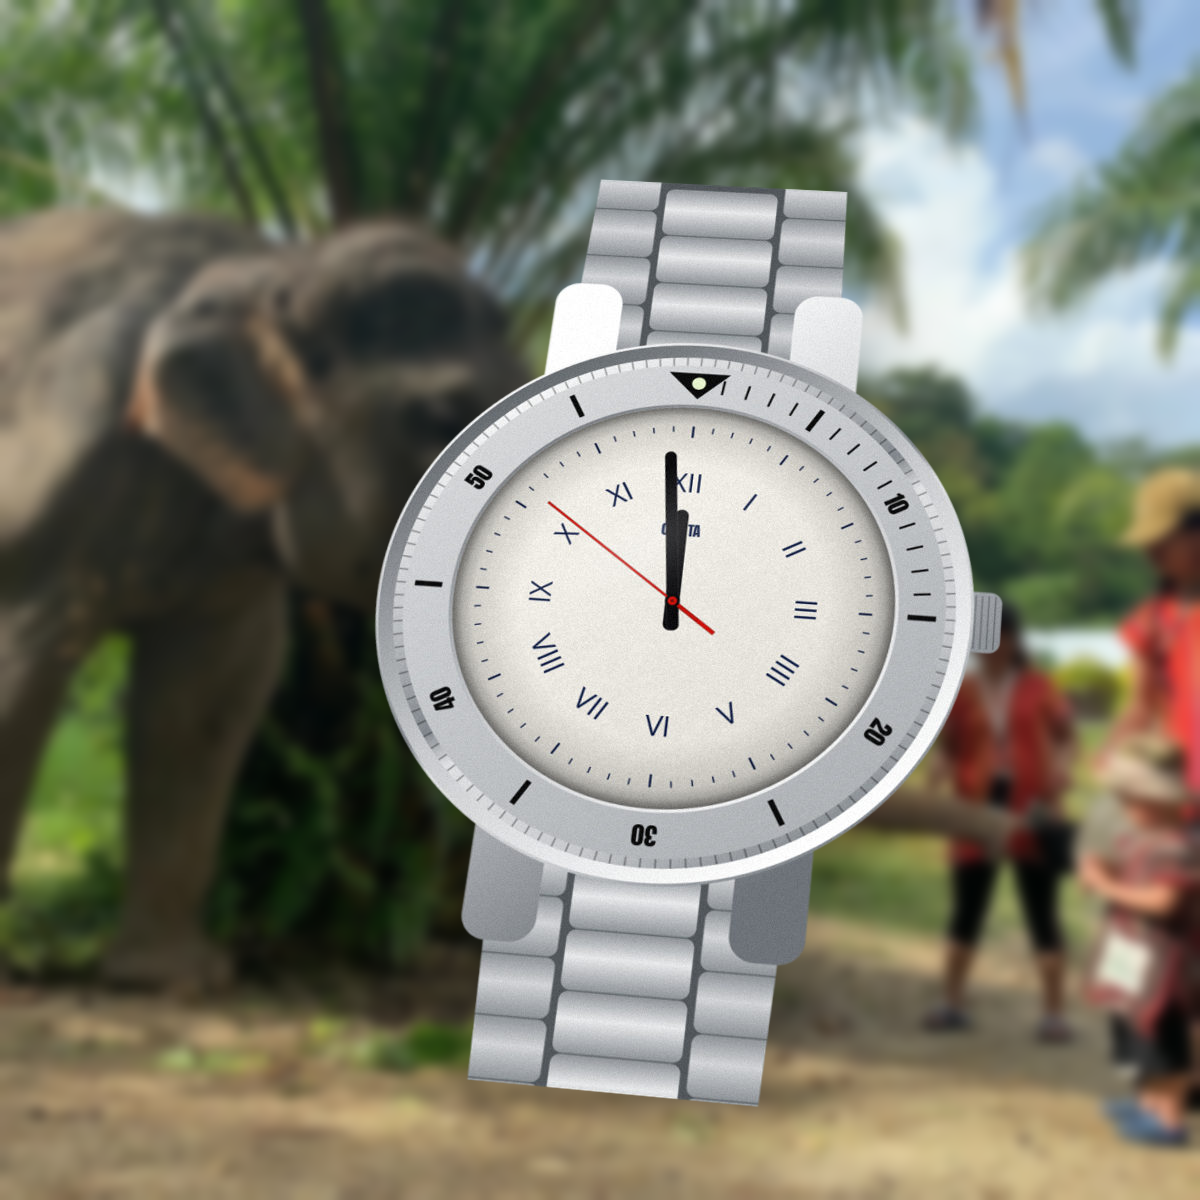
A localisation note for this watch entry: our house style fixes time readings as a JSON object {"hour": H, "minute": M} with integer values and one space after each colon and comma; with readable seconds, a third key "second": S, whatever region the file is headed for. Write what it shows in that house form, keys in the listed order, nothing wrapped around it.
{"hour": 11, "minute": 58, "second": 51}
